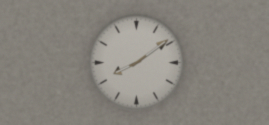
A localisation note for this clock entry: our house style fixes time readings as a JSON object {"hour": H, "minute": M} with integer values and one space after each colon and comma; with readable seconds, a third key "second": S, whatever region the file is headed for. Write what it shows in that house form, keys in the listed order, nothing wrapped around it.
{"hour": 8, "minute": 9}
